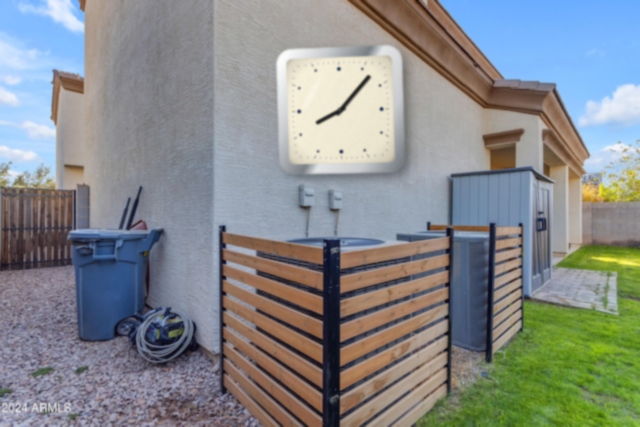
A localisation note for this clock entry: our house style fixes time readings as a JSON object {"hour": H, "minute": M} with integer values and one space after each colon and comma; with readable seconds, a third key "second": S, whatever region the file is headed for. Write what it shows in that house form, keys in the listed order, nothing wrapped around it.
{"hour": 8, "minute": 7}
